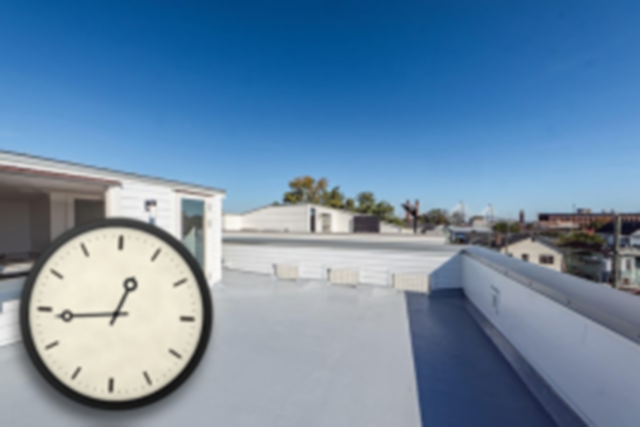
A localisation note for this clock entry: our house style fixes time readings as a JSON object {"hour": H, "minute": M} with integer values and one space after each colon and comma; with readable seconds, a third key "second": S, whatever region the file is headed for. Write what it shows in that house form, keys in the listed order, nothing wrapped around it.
{"hour": 12, "minute": 44}
